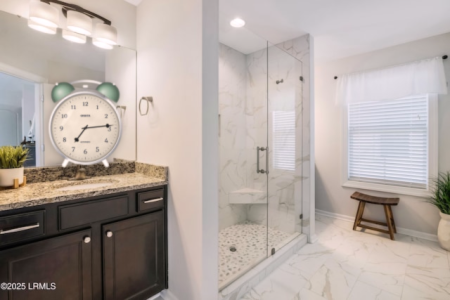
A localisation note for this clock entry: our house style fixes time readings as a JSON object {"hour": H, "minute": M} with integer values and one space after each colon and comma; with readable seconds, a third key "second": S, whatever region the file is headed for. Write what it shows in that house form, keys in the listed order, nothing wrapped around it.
{"hour": 7, "minute": 14}
